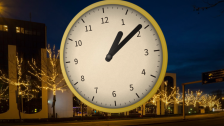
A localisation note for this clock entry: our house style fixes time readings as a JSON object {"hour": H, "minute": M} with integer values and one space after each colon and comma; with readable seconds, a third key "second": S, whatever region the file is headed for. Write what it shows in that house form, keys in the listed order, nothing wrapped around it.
{"hour": 1, "minute": 9}
